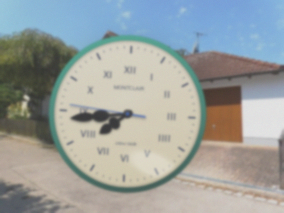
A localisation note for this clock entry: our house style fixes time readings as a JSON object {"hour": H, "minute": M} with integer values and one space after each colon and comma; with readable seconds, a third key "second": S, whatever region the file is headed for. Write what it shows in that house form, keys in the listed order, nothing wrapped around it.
{"hour": 7, "minute": 43, "second": 46}
